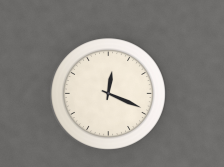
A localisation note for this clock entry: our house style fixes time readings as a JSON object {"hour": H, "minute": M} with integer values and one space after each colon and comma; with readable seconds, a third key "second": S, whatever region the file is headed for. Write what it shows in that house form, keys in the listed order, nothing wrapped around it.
{"hour": 12, "minute": 19}
